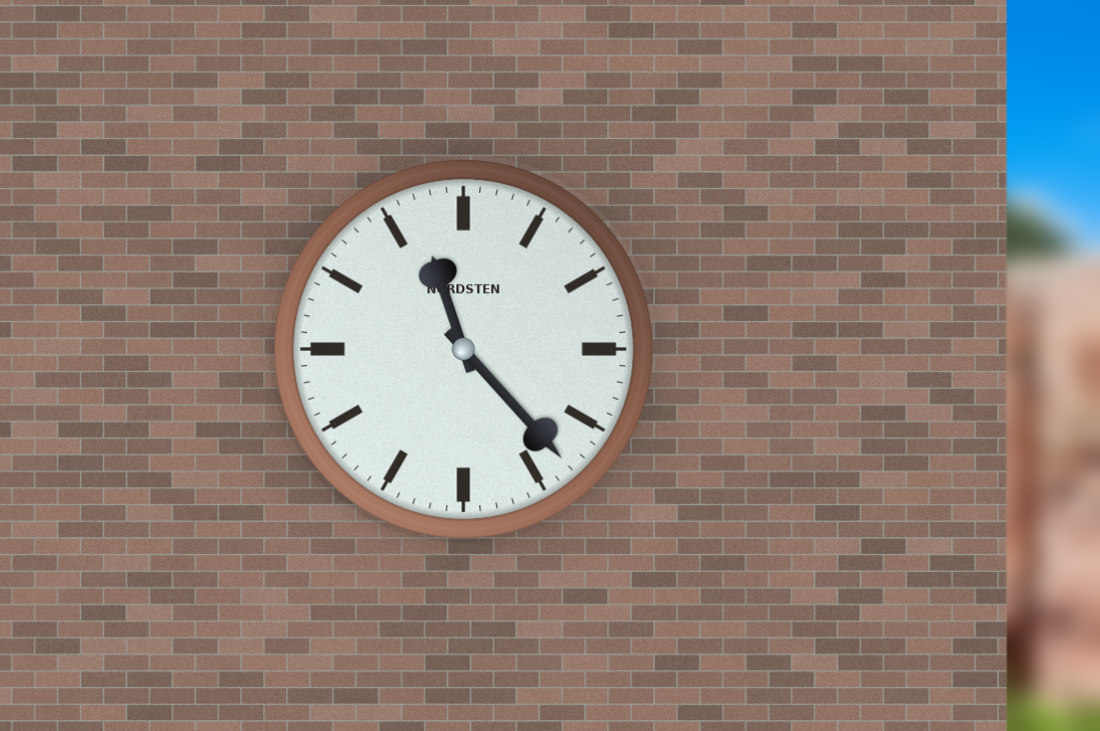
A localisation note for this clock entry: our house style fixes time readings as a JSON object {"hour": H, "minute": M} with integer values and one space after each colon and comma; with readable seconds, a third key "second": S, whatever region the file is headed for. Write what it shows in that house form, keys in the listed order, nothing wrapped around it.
{"hour": 11, "minute": 23}
